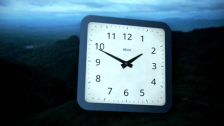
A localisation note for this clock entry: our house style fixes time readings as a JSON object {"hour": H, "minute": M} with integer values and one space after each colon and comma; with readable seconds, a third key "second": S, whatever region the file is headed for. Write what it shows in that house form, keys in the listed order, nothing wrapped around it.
{"hour": 1, "minute": 49}
